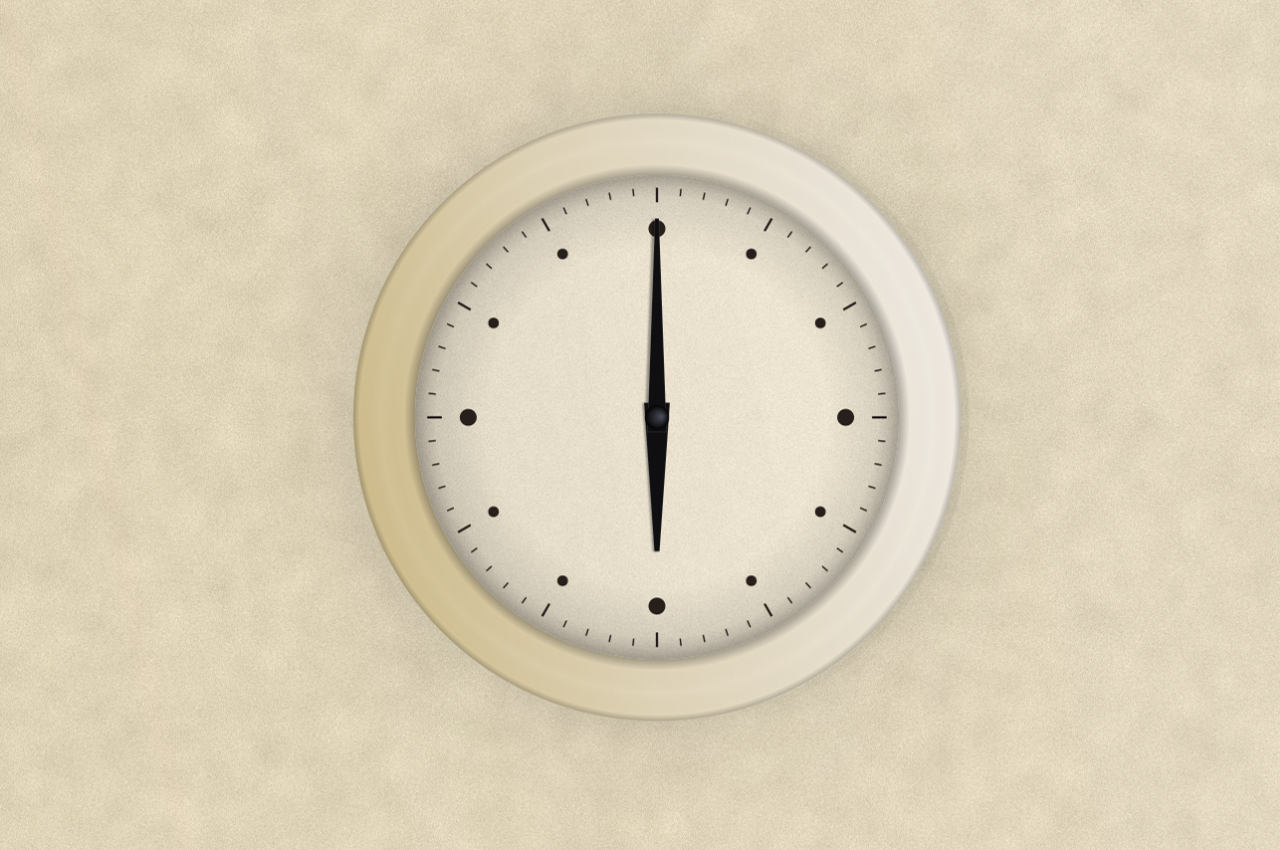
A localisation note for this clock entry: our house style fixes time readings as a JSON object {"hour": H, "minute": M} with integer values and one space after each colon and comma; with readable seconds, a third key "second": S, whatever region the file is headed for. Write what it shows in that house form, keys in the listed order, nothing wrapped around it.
{"hour": 6, "minute": 0}
